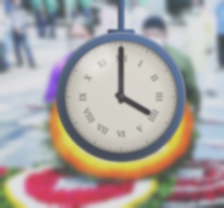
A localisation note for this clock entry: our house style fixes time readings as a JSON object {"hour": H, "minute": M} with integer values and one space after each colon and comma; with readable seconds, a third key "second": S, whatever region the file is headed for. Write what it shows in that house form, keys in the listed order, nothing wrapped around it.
{"hour": 4, "minute": 0}
